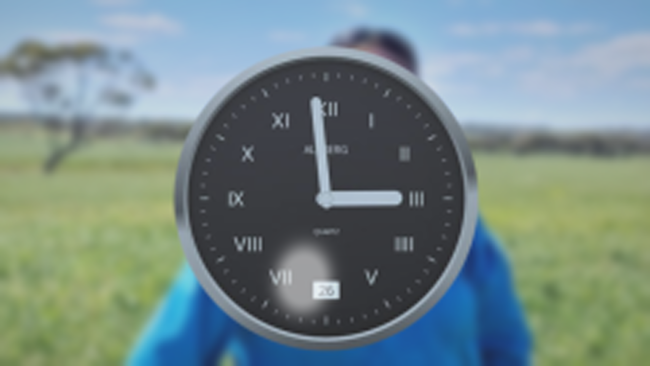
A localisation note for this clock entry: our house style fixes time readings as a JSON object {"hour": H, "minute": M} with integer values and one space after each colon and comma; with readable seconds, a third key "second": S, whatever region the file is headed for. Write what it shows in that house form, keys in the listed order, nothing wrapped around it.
{"hour": 2, "minute": 59}
